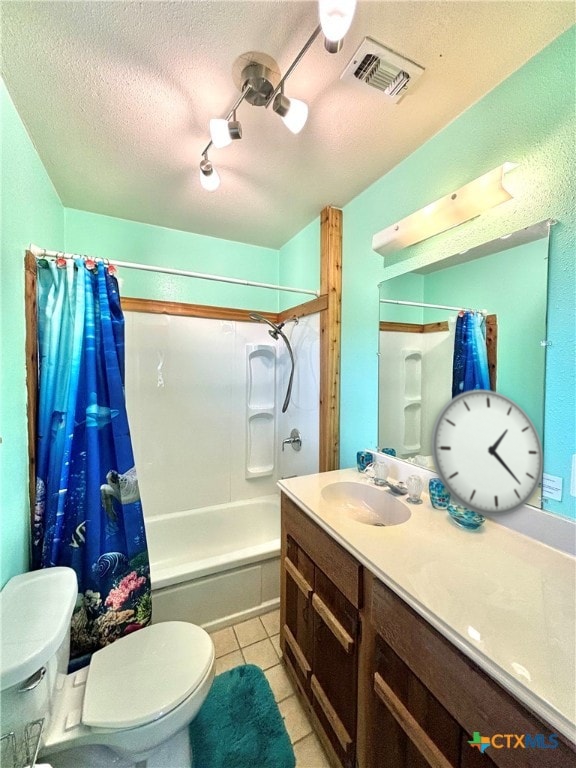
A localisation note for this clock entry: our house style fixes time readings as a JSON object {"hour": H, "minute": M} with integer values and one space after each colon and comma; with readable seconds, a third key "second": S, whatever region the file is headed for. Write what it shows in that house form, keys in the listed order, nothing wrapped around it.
{"hour": 1, "minute": 23}
